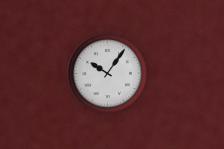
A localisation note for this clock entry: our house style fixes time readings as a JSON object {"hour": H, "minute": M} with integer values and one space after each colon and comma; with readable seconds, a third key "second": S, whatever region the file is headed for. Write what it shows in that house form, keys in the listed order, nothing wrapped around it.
{"hour": 10, "minute": 6}
